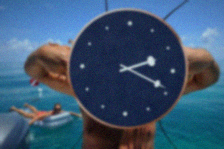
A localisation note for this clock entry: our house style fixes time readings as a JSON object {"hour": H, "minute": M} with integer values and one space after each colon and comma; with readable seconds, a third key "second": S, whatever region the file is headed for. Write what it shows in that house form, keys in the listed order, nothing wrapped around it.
{"hour": 2, "minute": 19}
